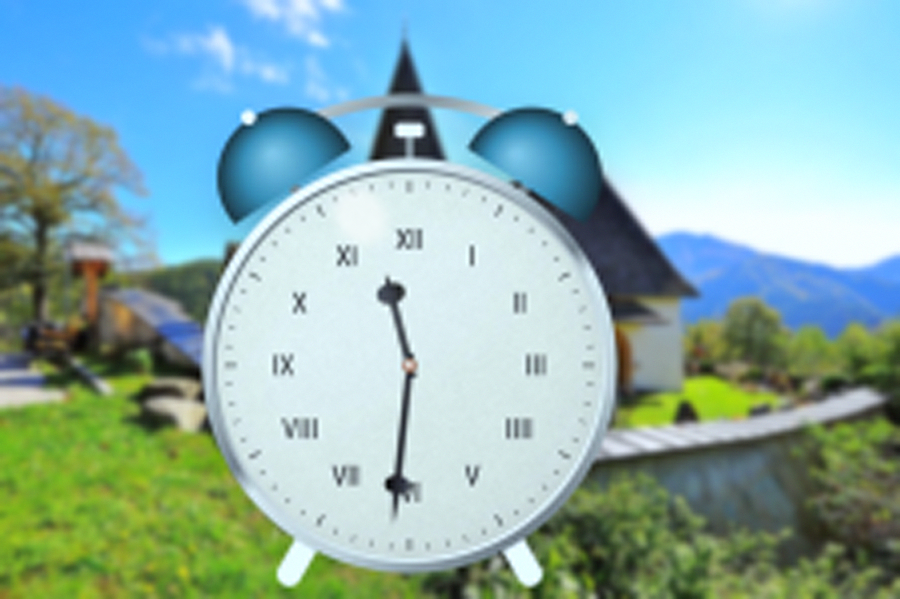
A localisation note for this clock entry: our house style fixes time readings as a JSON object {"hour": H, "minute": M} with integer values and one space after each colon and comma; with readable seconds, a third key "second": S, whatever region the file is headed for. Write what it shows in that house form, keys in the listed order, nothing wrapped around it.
{"hour": 11, "minute": 31}
